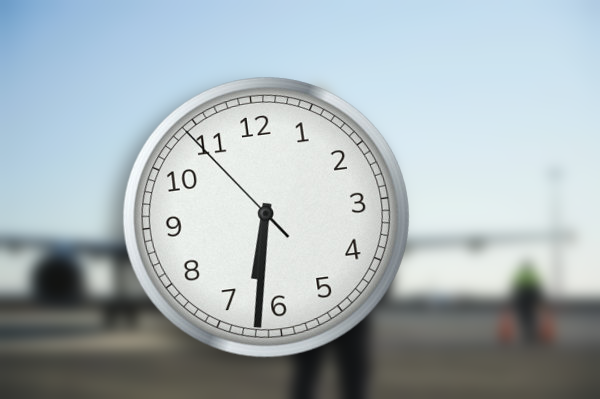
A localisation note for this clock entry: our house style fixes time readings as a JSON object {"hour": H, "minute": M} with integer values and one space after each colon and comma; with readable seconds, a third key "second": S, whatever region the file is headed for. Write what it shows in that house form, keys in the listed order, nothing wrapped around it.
{"hour": 6, "minute": 31, "second": 54}
